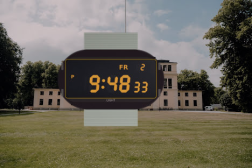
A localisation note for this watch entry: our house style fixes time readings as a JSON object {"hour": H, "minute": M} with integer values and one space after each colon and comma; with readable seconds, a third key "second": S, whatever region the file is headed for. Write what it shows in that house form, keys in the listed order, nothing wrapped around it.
{"hour": 9, "minute": 48, "second": 33}
